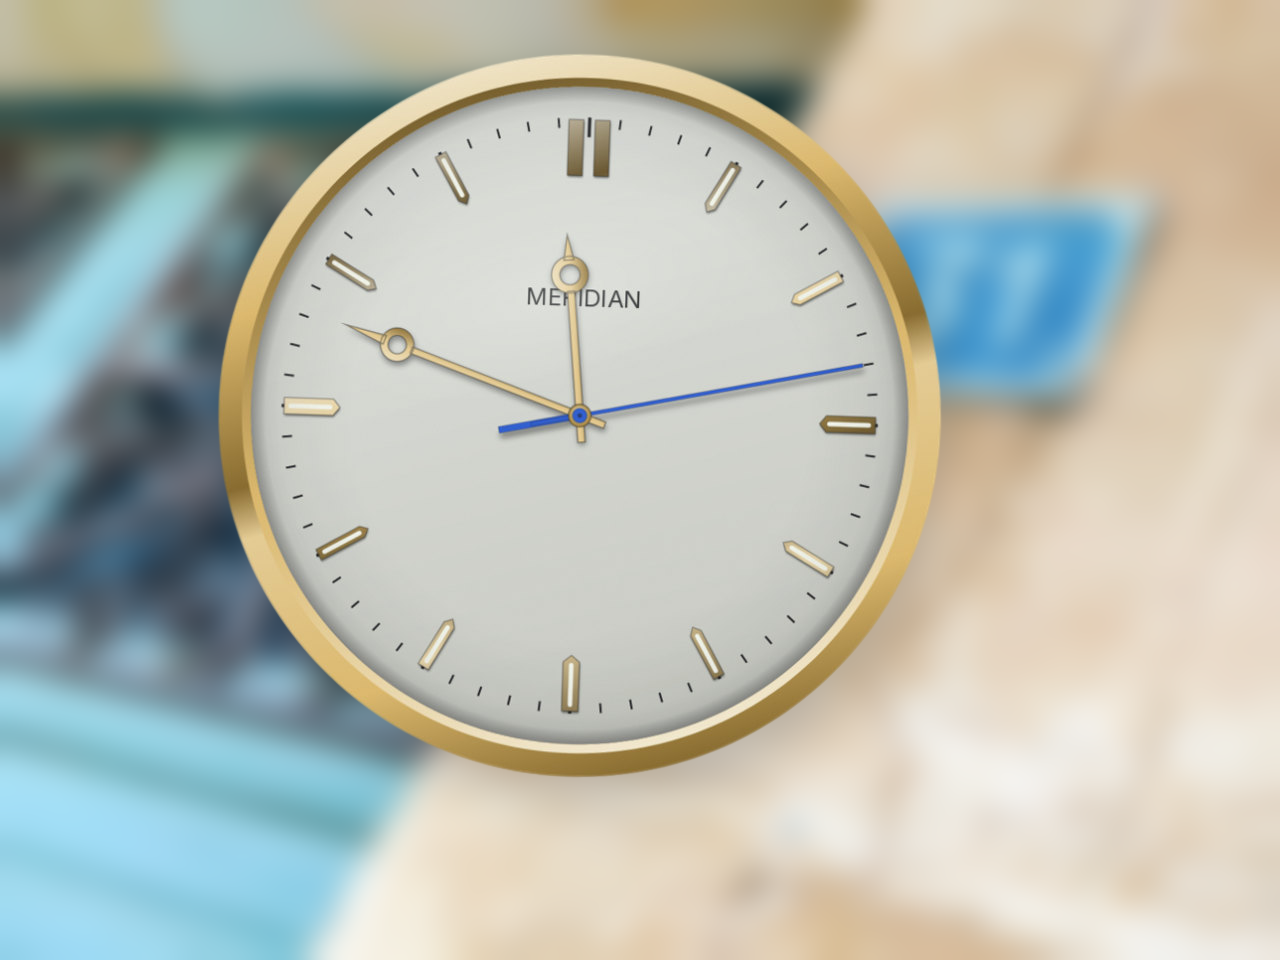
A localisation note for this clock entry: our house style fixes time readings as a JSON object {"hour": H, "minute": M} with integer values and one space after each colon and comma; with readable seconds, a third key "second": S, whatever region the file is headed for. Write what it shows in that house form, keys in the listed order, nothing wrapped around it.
{"hour": 11, "minute": 48, "second": 13}
